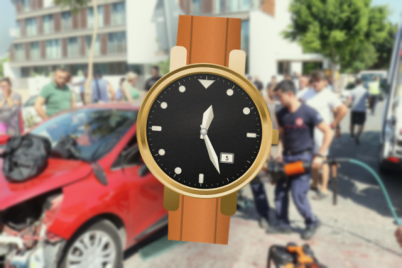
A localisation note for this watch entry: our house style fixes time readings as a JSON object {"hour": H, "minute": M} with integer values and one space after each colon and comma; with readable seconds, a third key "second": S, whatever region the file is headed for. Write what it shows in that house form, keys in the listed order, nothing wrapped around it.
{"hour": 12, "minute": 26}
